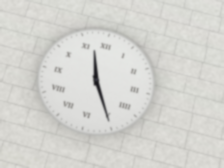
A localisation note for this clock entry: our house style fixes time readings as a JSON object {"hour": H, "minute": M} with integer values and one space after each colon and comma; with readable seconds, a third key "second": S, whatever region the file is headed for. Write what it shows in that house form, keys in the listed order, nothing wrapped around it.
{"hour": 11, "minute": 25}
